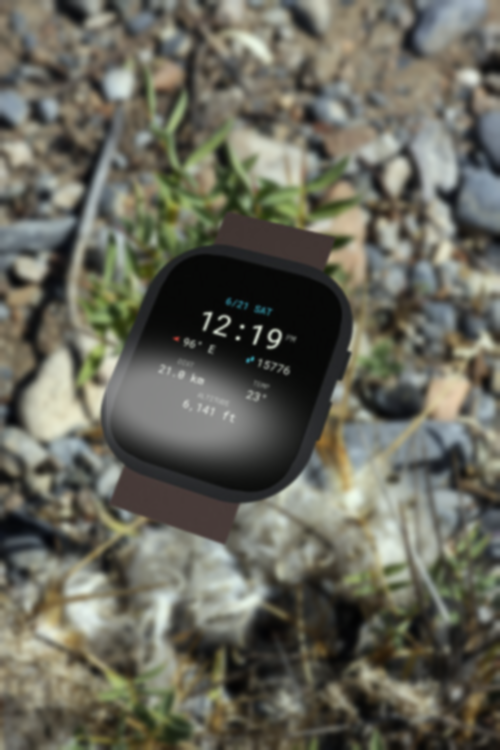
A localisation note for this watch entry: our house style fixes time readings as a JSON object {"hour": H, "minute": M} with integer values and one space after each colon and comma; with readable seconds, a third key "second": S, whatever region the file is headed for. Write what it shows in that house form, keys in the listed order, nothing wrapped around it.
{"hour": 12, "minute": 19}
